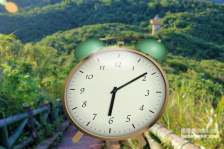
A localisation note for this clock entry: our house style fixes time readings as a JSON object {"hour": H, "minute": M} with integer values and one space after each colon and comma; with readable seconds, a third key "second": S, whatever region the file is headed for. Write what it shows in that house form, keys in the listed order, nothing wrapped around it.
{"hour": 6, "minute": 9}
